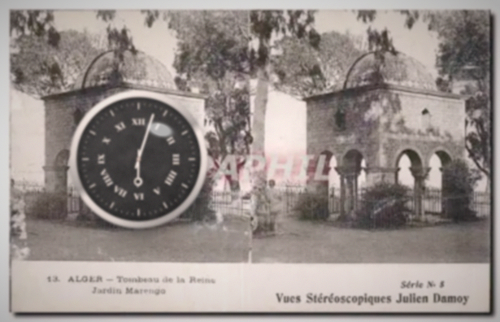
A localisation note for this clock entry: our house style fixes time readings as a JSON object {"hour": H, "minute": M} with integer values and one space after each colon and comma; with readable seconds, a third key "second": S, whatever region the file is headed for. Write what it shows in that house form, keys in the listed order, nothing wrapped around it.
{"hour": 6, "minute": 3}
